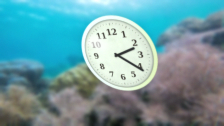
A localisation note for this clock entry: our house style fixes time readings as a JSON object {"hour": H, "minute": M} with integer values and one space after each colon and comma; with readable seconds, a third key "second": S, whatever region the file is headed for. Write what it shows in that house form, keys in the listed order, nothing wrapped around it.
{"hour": 2, "minute": 21}
